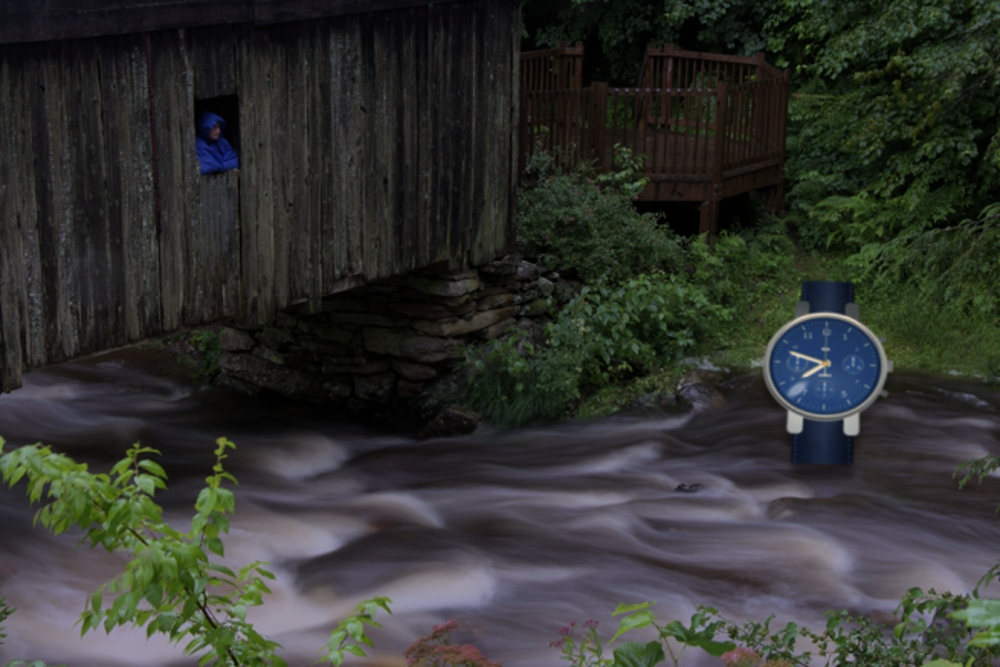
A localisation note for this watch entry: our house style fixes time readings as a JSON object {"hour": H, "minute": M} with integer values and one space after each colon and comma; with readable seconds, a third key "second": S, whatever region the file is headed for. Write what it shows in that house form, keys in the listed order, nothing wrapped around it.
{"hour": 7, "minute": 48}
